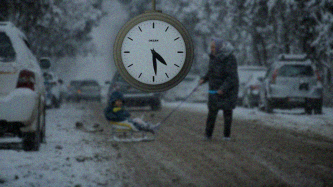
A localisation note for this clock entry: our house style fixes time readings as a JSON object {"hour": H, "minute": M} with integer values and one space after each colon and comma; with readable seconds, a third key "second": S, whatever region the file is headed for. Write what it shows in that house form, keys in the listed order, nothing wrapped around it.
{"hour": 4, "minute": 29}
